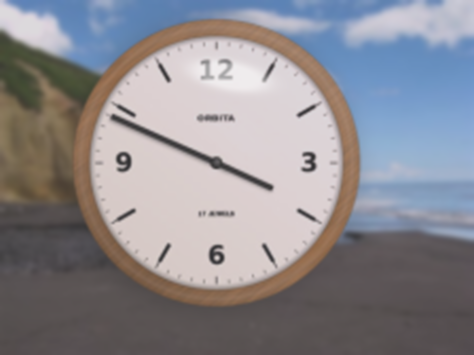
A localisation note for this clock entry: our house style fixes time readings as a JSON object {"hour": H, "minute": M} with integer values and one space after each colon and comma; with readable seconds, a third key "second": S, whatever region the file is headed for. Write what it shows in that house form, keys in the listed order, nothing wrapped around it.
{"hour": 3, "minute": 49}
